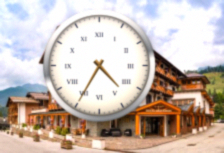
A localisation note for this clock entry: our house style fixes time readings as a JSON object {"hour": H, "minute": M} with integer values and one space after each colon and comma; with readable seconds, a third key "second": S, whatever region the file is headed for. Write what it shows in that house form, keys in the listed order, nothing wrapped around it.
{"hour": 4, "minute": 35}
